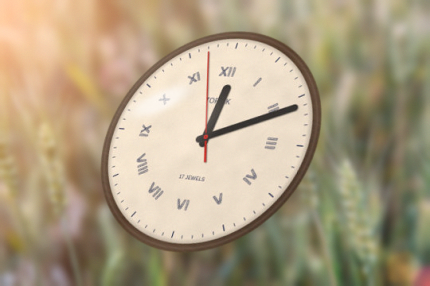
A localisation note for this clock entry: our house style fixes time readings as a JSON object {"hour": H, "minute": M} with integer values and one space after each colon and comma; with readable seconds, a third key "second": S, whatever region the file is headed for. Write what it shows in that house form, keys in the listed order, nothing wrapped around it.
{"hour": 12, "minute": 10, "second": 57}
